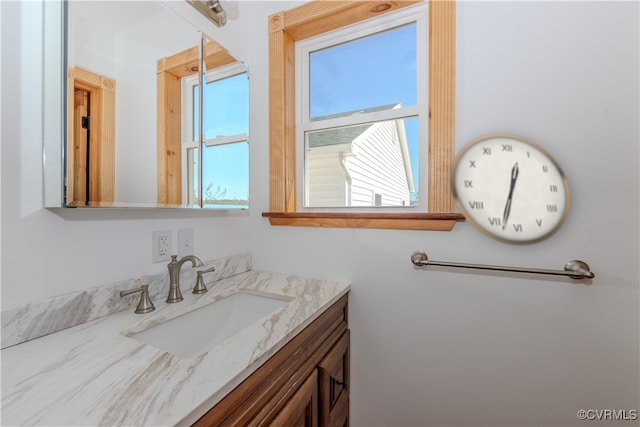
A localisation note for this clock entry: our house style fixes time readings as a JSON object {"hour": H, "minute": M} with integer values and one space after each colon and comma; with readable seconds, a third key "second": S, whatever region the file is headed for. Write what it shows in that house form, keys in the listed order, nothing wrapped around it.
{"hour": 12, "minute": 33}
